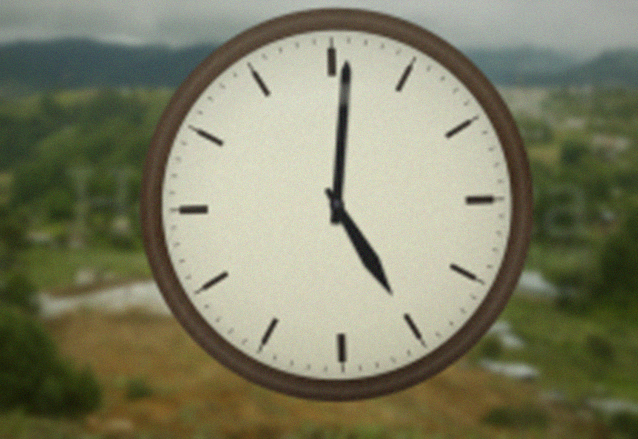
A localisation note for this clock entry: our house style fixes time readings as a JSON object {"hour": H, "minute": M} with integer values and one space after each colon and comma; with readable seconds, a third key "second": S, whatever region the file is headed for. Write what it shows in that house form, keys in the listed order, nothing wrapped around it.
{"hour": 5, "minute": 1}
